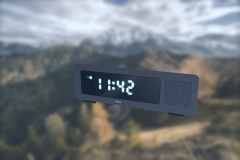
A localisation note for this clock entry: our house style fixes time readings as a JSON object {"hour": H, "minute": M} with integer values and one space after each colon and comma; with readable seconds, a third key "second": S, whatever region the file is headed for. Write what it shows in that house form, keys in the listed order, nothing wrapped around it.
{"hour": 11, "minute": 42}
